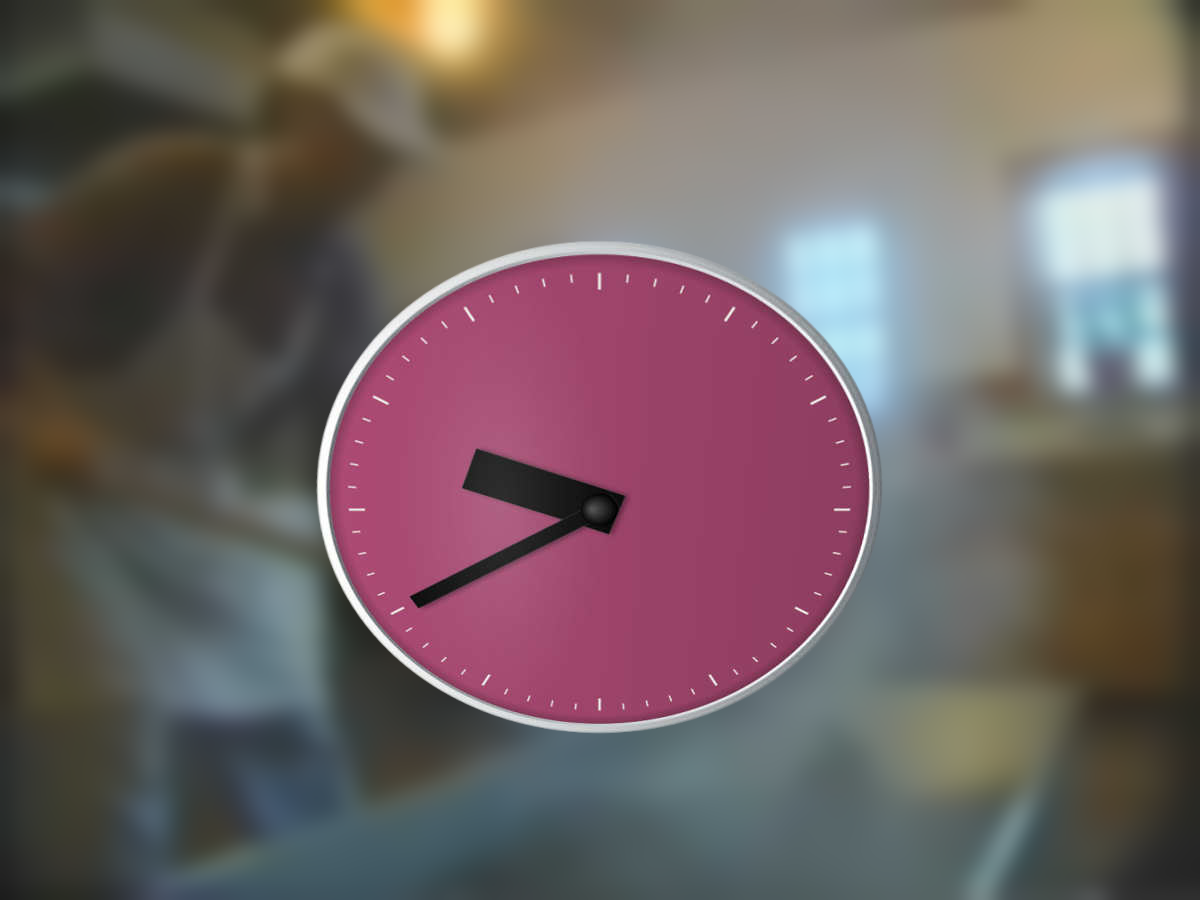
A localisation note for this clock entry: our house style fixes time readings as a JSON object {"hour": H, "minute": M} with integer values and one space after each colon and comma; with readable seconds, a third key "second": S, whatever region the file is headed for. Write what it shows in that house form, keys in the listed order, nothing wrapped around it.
{"hour": 9, "minute": 40}
